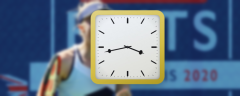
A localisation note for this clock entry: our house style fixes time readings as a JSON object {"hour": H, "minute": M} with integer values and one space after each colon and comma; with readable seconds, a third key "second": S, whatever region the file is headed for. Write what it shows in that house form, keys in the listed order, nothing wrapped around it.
{"hour": 3, "minute": 43}
